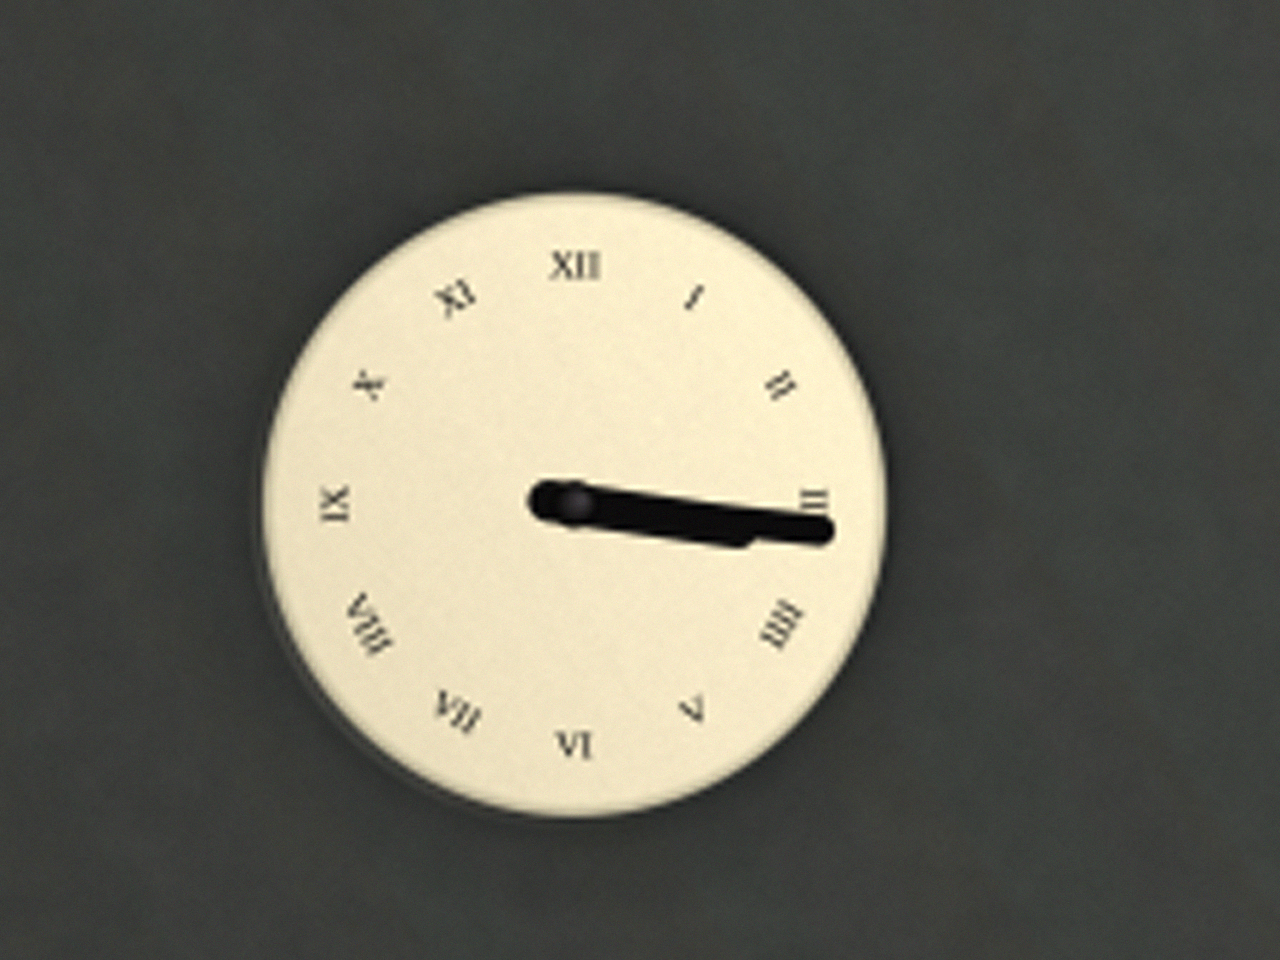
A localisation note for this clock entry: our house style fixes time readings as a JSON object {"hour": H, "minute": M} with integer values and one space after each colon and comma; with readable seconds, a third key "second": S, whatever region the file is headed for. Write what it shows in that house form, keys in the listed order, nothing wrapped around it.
{"hour": 3, "minute": 16}
